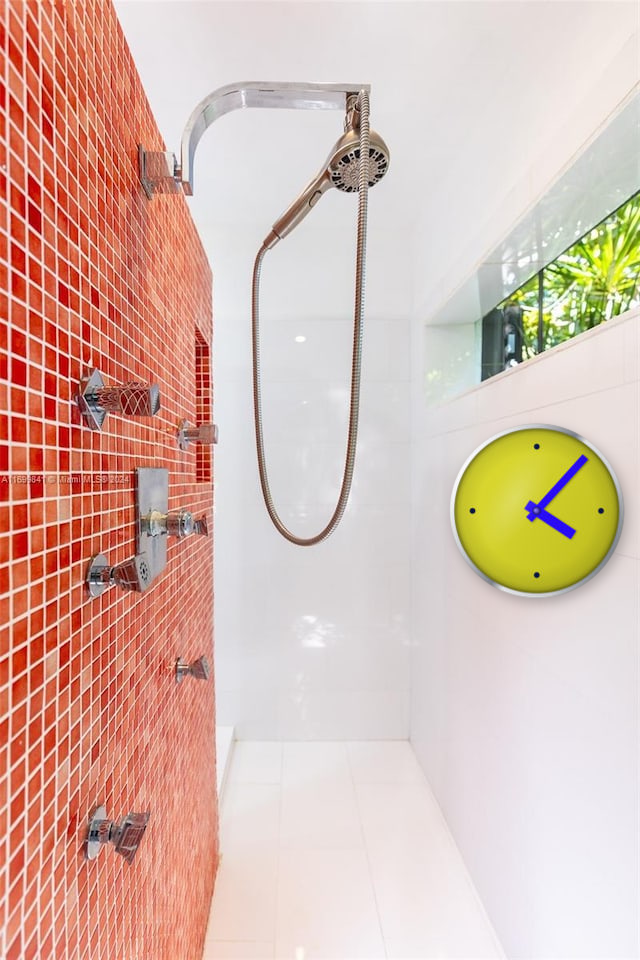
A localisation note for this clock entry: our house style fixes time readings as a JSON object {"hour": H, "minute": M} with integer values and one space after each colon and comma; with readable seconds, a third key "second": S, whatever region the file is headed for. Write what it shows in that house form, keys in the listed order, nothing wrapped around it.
{"hour": 4, "minute": 7}
